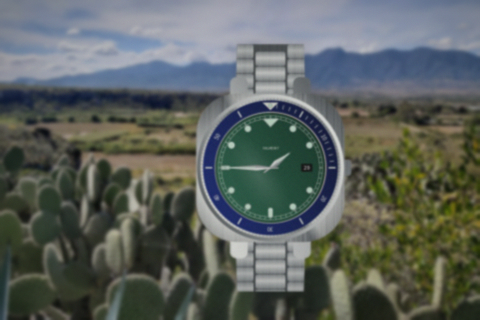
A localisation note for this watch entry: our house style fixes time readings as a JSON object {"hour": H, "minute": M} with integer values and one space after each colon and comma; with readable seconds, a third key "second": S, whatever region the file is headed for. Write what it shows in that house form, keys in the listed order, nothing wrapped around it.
{"hour": 1, "minute": 45}
